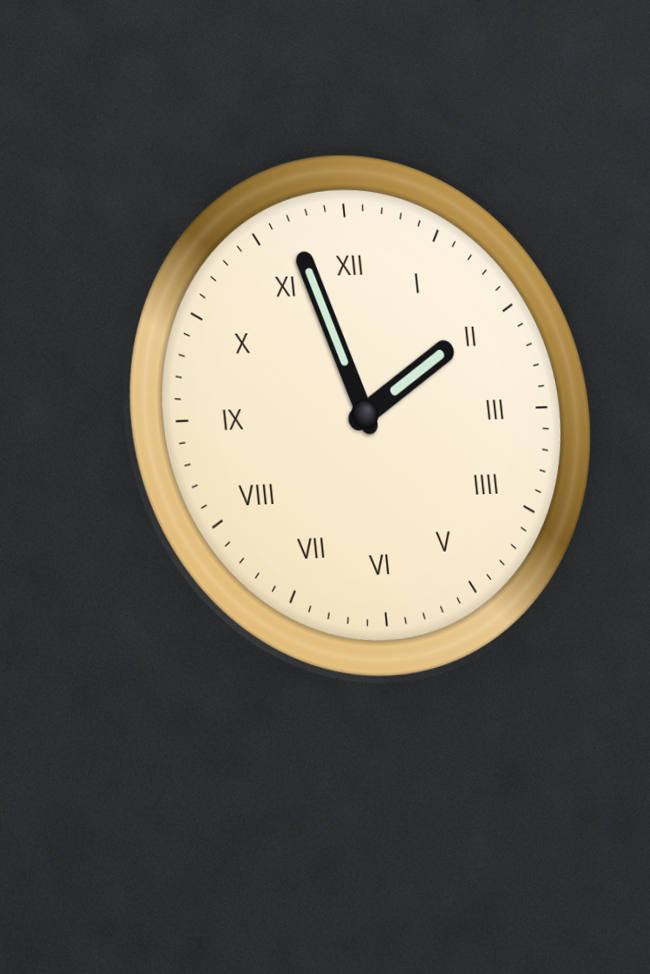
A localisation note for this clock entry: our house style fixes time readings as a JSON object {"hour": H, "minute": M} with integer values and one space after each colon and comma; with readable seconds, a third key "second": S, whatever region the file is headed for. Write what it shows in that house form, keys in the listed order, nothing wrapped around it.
{"hour": 1, "minute": 57}
